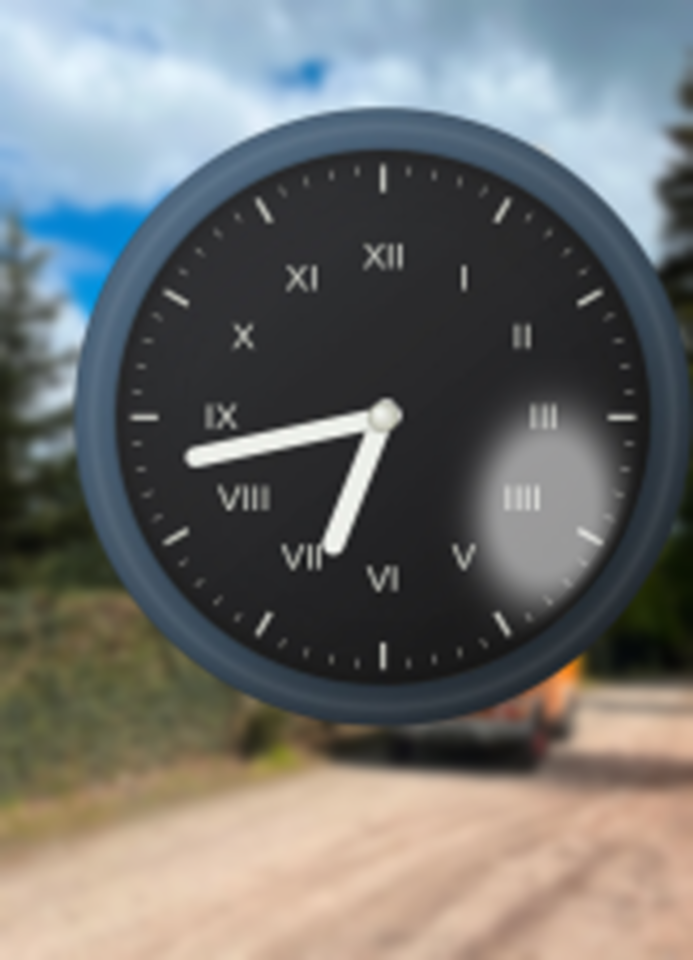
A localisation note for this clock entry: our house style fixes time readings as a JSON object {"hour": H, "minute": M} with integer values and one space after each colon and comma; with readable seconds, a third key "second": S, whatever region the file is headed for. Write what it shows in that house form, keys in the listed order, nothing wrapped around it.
{"hour": 6, "minute": 43}
